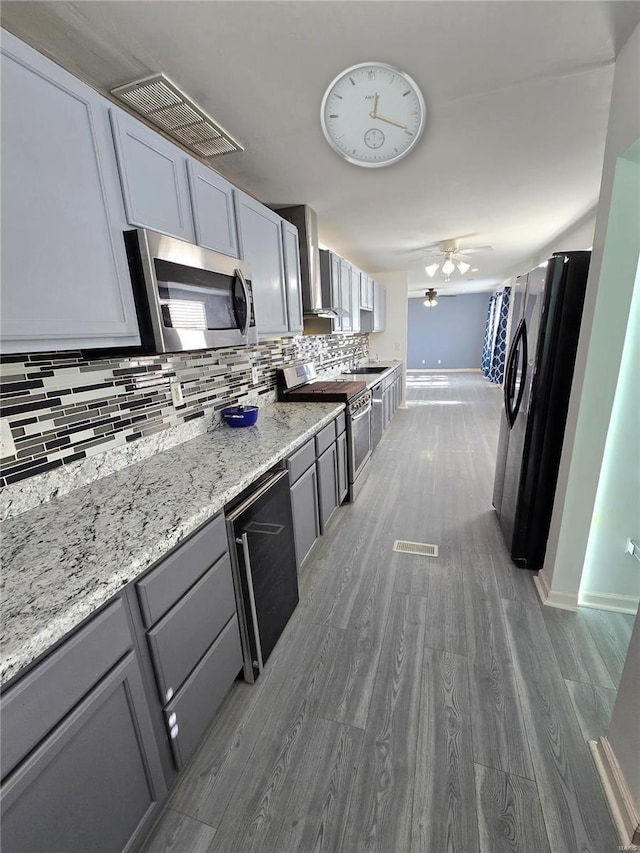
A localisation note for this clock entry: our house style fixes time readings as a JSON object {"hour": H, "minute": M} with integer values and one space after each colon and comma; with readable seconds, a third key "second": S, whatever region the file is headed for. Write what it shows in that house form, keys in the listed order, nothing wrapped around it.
{"hour": 12, "minute": 19}
